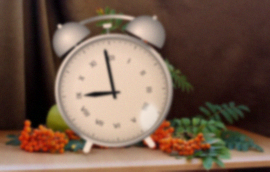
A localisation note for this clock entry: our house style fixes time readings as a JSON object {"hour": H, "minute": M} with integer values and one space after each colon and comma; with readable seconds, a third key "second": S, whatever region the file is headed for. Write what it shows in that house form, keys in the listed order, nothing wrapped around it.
{"hour": 8, "minute": 59}
